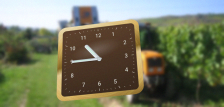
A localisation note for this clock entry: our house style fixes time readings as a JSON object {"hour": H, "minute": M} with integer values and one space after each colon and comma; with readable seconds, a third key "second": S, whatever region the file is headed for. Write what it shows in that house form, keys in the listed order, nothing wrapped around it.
{"hour": 10, "minute": 45}
